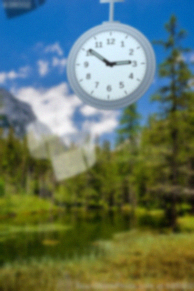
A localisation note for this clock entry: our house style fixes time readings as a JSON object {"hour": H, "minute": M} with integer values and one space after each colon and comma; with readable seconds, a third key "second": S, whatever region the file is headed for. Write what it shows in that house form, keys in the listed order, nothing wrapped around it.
{"hour": 2, "minute": 51}
